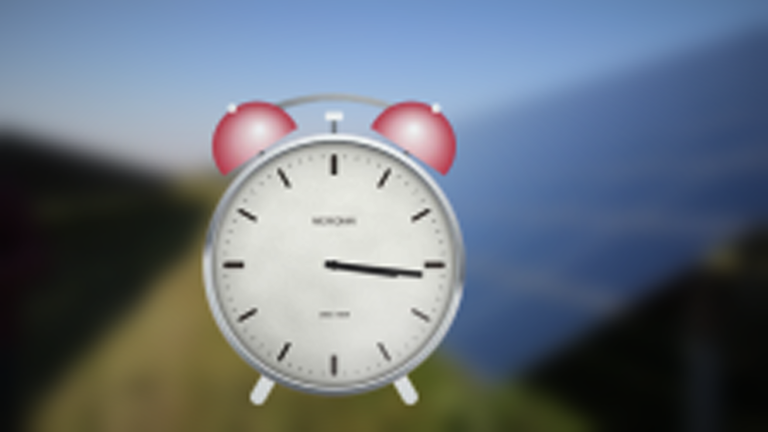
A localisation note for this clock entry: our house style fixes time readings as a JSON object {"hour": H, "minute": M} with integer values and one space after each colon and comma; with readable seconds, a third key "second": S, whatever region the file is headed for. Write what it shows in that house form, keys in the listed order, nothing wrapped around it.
{"hour": 3, "minute": 16}
